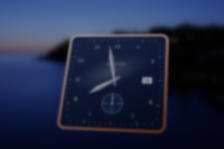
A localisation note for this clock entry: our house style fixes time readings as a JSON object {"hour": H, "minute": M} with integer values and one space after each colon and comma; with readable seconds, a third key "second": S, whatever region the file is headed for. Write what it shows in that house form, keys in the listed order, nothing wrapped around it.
{"hour": 7, "minute": 58}
